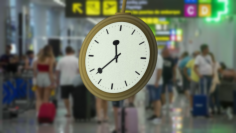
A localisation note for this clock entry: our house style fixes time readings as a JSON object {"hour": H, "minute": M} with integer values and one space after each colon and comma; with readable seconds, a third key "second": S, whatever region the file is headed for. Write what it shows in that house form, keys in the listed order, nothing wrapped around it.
{"hour": 11, "minute": 38}
